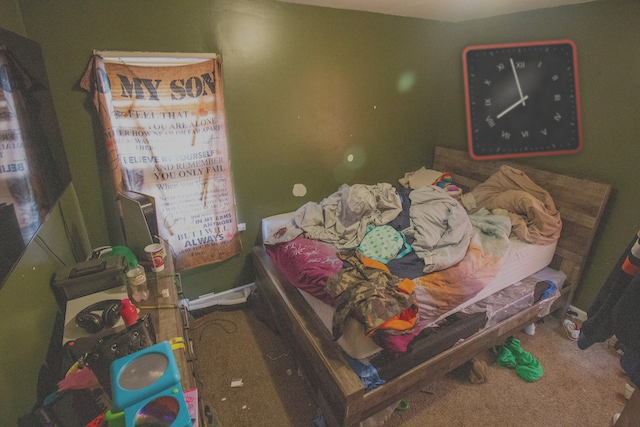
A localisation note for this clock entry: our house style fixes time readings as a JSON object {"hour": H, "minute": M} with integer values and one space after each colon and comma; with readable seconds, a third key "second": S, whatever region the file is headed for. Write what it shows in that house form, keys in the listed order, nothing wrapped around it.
{"hour": 7, "minute": 58}
